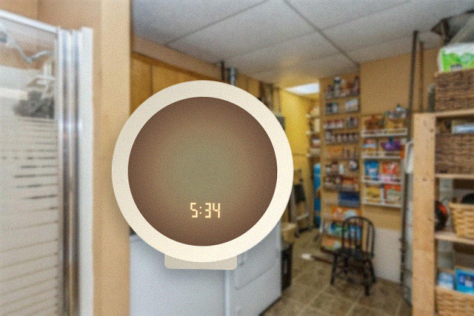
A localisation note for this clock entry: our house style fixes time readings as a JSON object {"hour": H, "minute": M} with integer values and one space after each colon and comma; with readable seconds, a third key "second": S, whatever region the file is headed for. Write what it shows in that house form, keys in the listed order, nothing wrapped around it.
{"hour": 5, "minute": 34}
